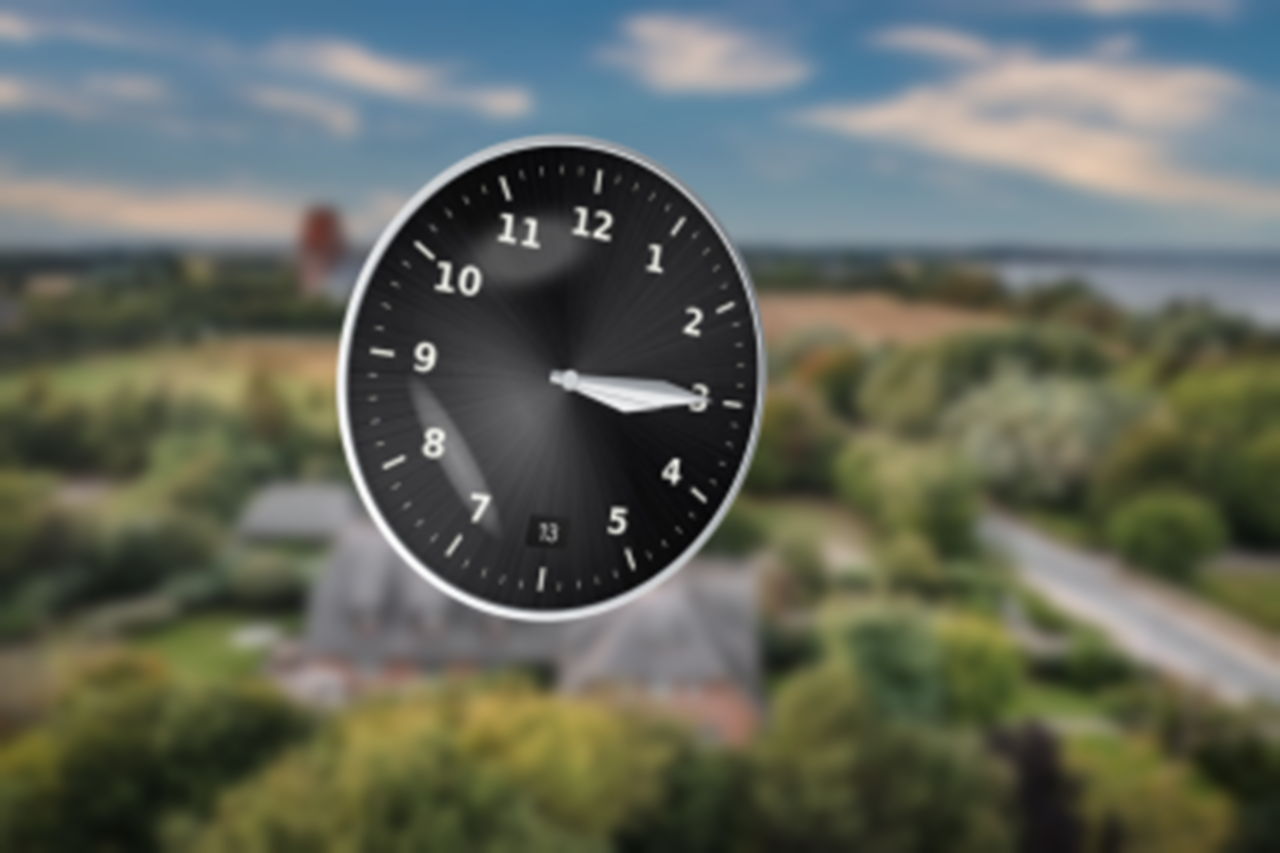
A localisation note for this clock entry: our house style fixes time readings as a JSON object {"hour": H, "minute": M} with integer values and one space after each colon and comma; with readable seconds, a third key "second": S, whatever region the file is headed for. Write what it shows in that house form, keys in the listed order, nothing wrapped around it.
{"hour": 3, "minute": 15}
